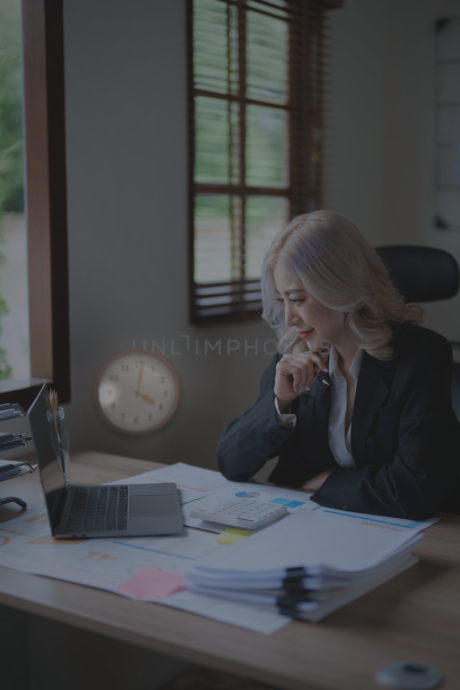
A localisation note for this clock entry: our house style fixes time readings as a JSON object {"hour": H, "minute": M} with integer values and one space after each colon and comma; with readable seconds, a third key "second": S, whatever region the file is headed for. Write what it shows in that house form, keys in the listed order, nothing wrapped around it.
{"hour": 4, "minute": 1}
